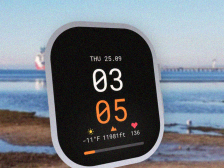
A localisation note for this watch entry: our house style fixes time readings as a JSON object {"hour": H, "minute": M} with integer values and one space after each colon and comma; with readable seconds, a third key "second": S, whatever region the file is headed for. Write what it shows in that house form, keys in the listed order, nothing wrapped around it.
{"hour": 3, "minute": 5}
